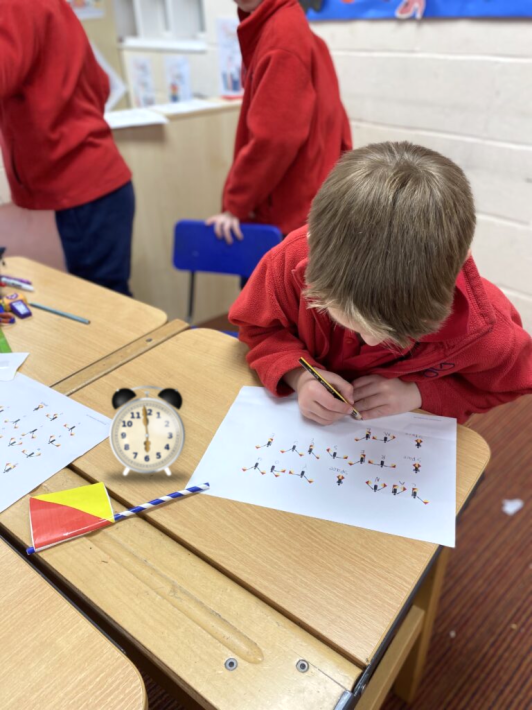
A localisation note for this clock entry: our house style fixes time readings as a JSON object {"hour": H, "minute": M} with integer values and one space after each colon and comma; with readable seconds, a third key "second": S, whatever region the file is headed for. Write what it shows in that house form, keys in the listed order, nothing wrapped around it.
{"hour": 5, "minute": 59}
